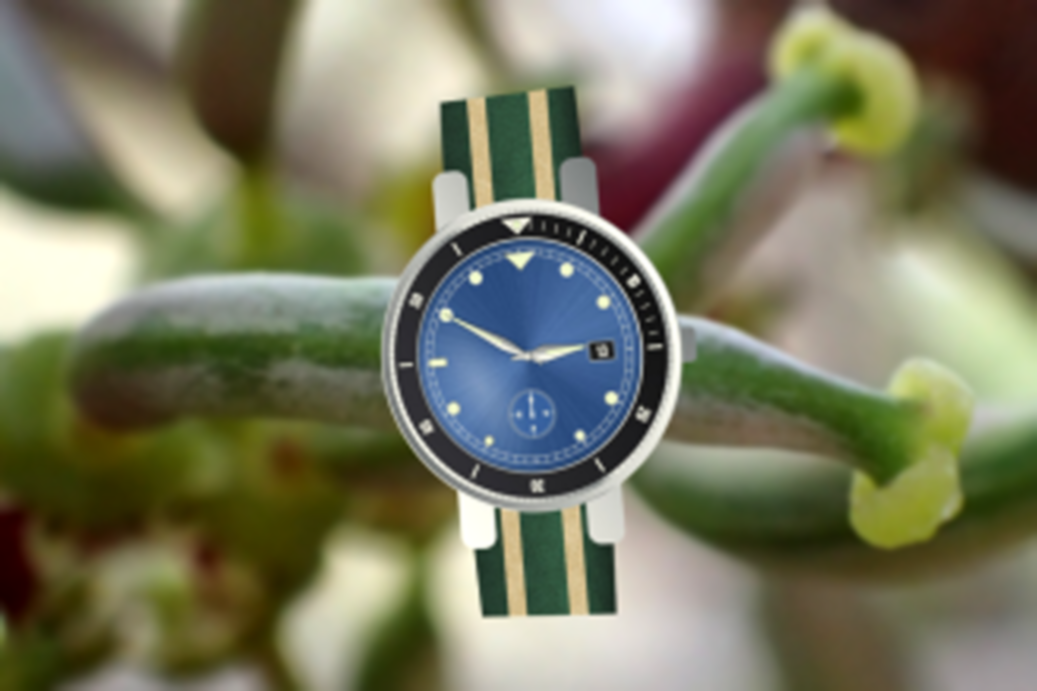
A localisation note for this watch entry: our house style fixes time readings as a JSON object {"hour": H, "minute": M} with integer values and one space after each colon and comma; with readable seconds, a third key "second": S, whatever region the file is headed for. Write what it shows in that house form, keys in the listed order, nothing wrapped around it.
{"hour": 2, "minute": 50}
